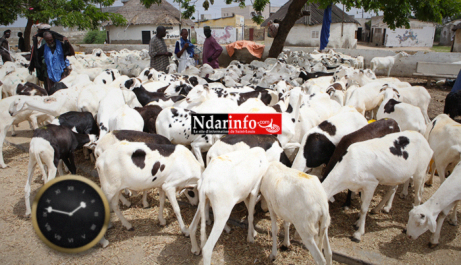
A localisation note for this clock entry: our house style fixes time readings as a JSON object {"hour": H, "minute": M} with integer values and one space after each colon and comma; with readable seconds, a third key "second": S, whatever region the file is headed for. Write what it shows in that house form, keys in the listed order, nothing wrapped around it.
{"hour": 1, "minute": 47}
